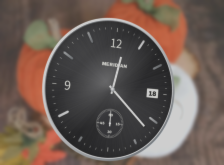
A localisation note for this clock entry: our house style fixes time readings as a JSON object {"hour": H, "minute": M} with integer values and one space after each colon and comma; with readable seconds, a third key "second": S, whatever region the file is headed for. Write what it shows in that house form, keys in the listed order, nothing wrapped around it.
{"hour": 12, "minute": 22}
